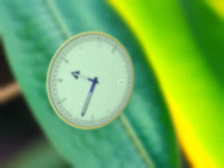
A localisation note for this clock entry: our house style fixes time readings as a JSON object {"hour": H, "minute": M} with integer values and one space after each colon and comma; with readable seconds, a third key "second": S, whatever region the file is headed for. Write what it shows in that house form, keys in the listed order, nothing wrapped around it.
{"hour": 9, "minute": 33}
